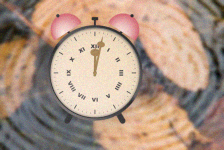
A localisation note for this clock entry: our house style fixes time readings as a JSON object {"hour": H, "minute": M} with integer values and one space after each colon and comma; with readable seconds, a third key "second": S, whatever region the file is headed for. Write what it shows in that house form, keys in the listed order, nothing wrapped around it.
{"hour": 12, "minute": 2}
